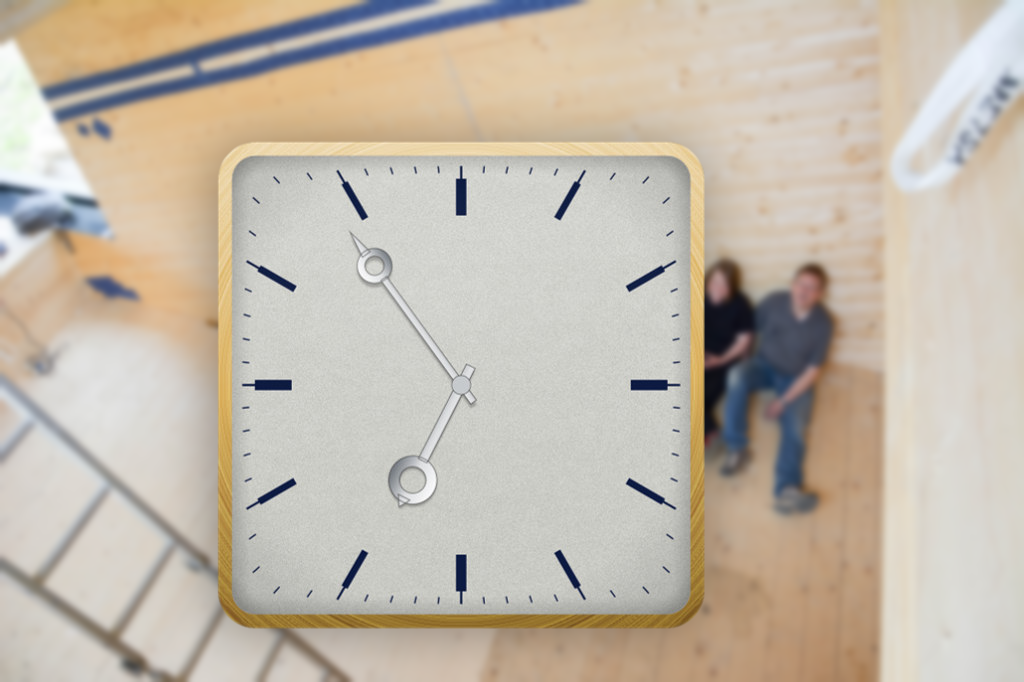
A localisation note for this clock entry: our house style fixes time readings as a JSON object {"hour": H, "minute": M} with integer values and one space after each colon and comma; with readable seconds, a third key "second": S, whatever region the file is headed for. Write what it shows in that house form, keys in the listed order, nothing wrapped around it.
{"hour": 6, "minute": 54}
